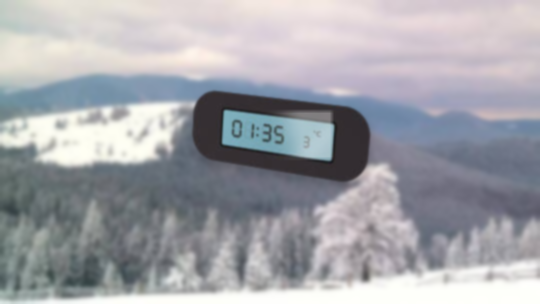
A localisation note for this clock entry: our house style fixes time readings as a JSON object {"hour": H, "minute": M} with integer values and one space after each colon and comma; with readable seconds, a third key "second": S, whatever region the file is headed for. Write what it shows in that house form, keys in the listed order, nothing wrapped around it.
{"hour": 1, "minute": 35}
